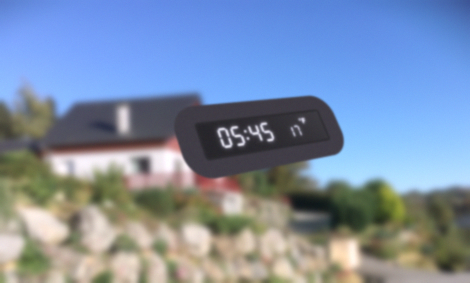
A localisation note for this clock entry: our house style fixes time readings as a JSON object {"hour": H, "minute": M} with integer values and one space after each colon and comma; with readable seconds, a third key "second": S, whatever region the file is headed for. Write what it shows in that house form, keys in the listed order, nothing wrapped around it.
{"hour": 5, "minute": 45}
